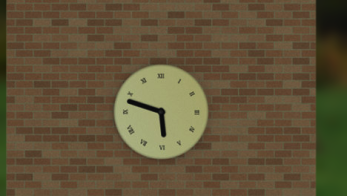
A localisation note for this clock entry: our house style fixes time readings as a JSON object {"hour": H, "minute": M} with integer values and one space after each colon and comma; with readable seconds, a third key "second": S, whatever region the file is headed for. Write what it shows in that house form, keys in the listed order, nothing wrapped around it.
{"hour": 5, "minute": 48}
